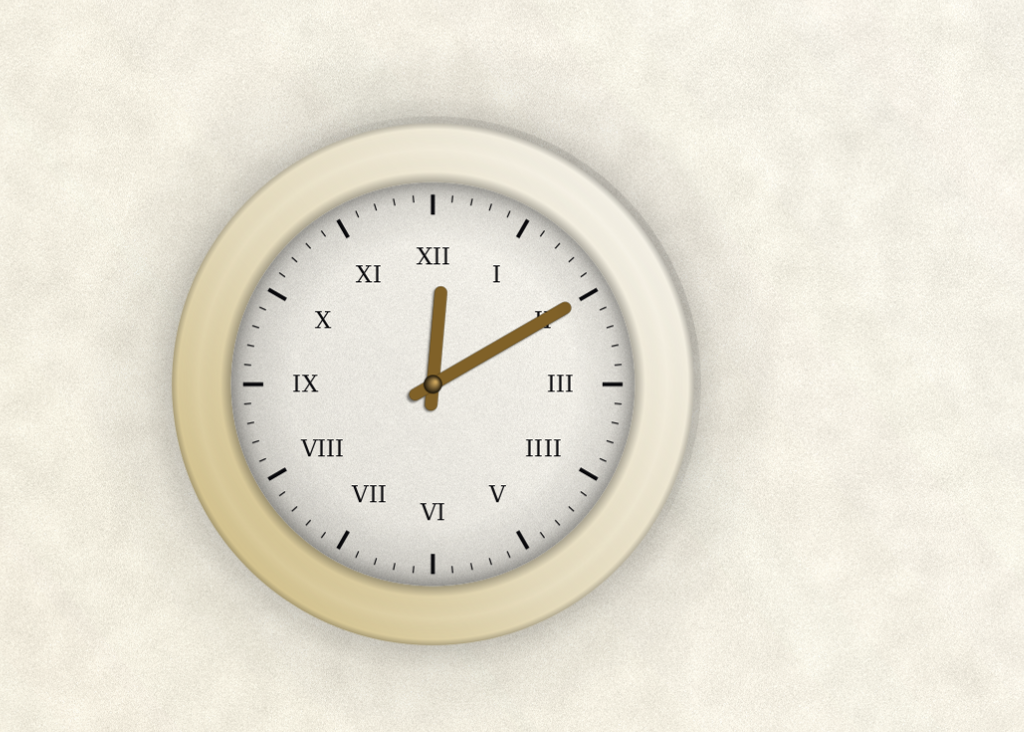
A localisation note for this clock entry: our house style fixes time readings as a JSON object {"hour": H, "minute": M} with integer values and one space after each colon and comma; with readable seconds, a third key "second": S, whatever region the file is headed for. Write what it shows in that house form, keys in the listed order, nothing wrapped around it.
{"hour": 12, "minute": 10}
